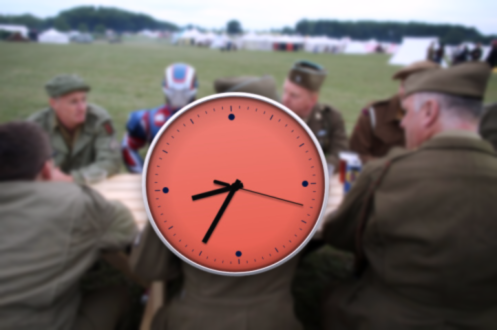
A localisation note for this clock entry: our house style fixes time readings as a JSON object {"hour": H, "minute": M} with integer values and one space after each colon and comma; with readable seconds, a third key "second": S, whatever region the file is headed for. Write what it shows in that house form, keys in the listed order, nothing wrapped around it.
{"hour": 8, "minute": 35, "second": 18}
